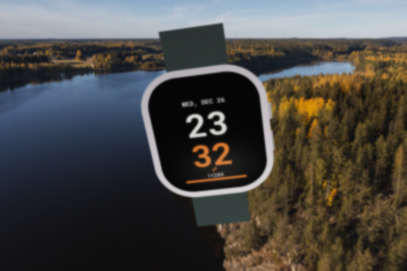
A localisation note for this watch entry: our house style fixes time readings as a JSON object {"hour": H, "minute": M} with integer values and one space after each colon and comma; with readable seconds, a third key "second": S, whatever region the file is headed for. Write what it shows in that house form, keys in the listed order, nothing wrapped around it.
{"hour": 23, "minute": 32}
